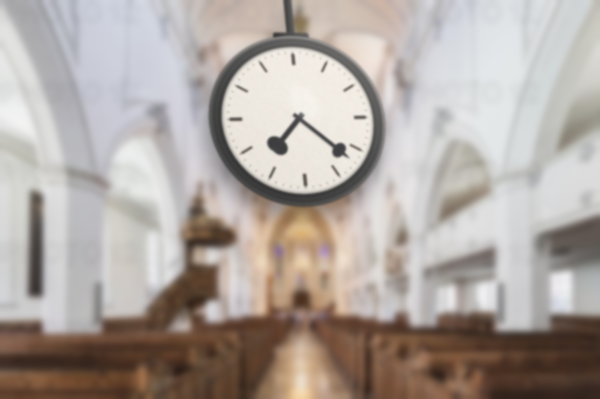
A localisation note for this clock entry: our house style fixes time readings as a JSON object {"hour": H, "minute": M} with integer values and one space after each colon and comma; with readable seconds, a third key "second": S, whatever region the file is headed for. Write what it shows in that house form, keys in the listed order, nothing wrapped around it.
{"hour": 7, "minute": 22}
